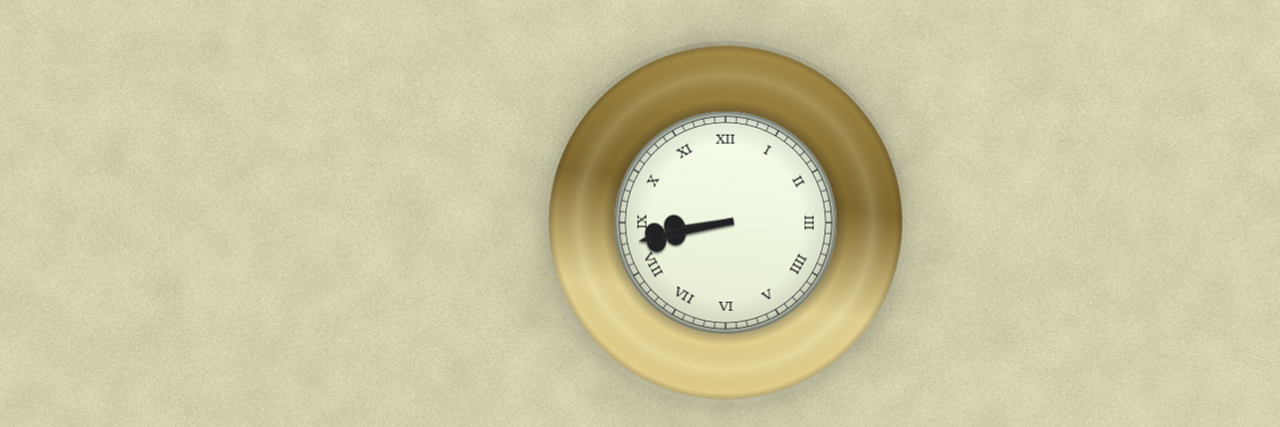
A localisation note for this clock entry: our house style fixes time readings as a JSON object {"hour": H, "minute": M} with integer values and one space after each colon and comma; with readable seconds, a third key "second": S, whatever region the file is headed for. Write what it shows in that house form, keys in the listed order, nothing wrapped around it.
{"hour": 8, "minute": 43}
